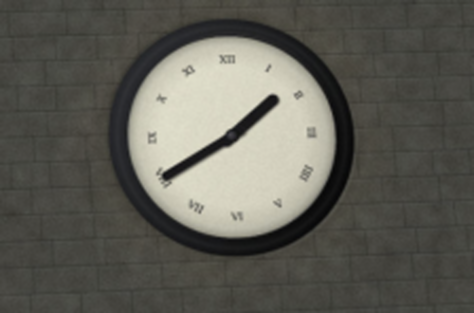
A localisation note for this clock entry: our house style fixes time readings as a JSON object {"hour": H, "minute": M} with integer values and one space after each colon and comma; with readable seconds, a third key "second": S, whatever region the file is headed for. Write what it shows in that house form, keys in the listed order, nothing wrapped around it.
{"hour": 1, "minute": 40}
